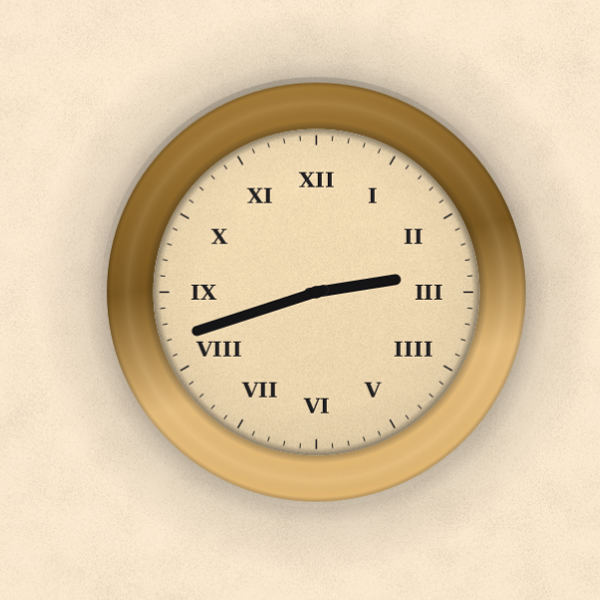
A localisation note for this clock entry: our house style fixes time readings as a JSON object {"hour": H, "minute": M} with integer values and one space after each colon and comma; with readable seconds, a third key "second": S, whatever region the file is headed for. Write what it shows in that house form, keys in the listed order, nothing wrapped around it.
{"hour": 2, "minute": 42}
